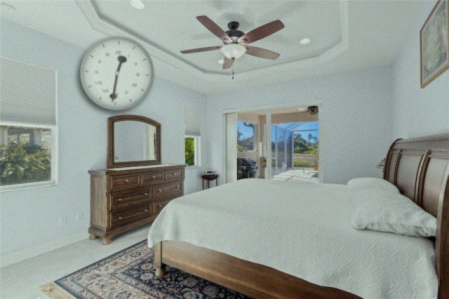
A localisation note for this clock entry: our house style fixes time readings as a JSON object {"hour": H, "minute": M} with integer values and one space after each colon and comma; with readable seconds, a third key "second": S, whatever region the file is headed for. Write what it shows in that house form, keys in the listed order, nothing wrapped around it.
{"hour": 12, "minute": 31}
